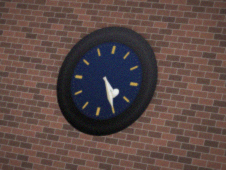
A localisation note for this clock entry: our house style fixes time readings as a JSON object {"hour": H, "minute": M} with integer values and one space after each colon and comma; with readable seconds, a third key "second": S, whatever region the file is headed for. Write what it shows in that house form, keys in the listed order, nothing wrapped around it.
{"hour": 4, "minute": 25}
